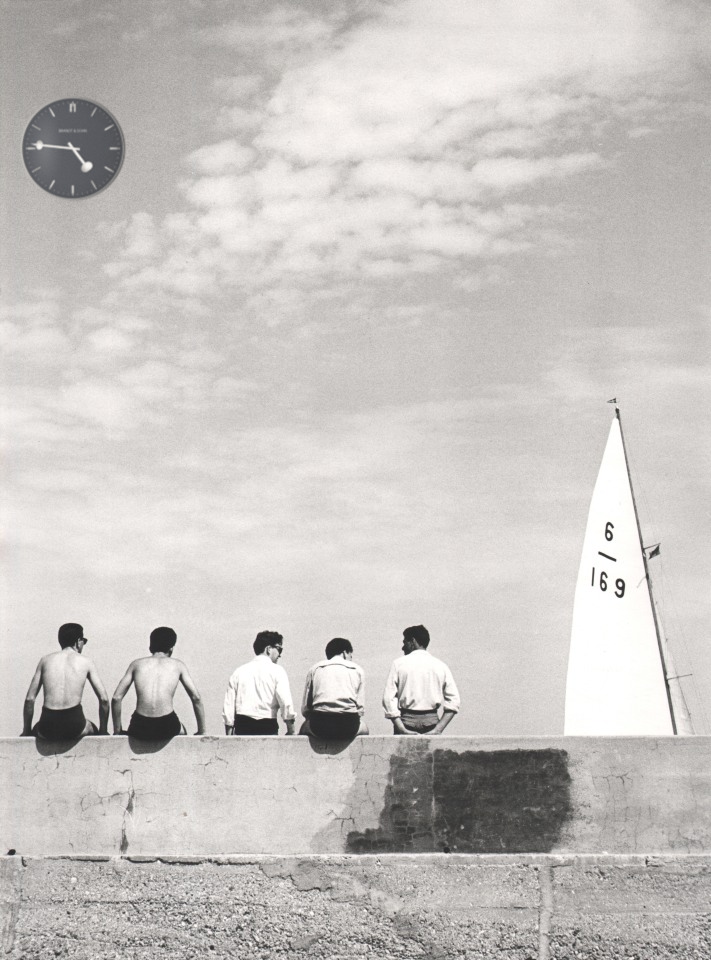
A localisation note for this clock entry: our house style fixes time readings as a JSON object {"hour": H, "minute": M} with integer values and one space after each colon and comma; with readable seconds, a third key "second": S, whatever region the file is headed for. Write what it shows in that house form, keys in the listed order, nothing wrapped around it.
{"hour": 4, "minute": 46}
